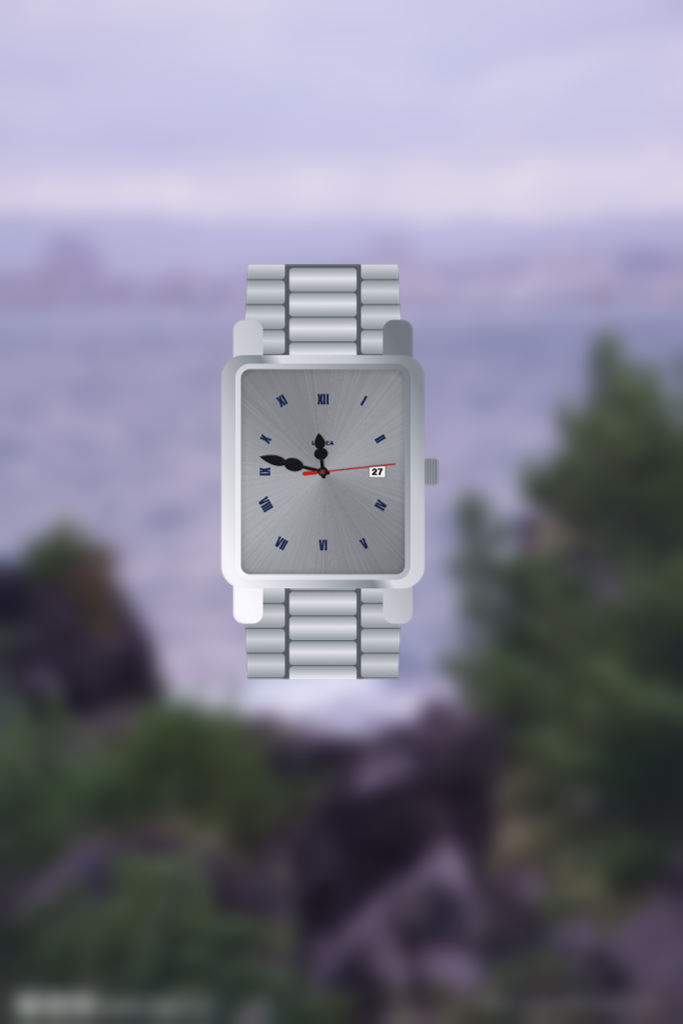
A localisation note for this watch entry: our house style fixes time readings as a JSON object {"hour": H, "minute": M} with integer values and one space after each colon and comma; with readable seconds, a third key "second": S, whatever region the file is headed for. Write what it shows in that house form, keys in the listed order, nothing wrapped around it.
{"hour": 11, "minute": 47, "second": 14}
